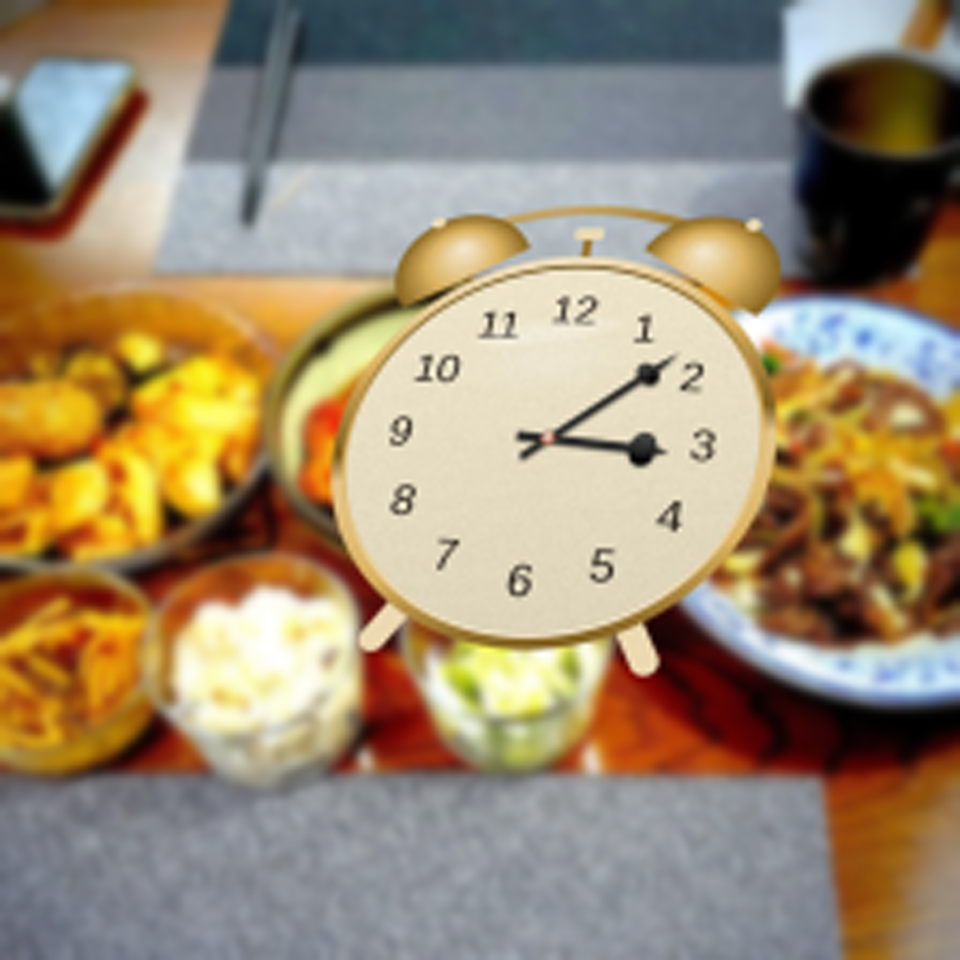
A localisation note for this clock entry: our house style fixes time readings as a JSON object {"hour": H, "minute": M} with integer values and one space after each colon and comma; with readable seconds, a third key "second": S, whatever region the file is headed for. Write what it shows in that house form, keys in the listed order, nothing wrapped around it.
{"hour": 3, "minute": 8}
